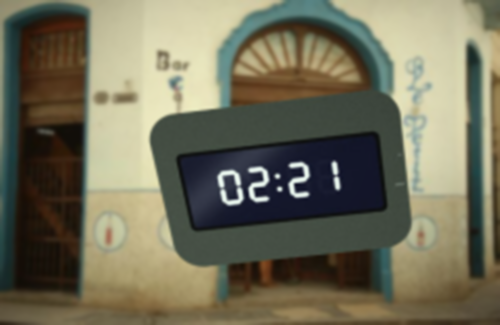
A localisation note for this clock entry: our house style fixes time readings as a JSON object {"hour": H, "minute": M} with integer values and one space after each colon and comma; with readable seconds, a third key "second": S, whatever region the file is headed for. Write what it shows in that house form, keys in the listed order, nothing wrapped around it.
{"hour": 2, "minute": 21}
